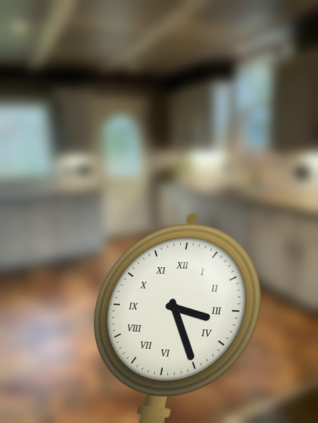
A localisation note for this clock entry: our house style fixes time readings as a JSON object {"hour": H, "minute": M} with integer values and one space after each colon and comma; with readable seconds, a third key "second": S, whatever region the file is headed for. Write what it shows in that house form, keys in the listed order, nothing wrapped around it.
{"hour": 3, "minute": 25}
